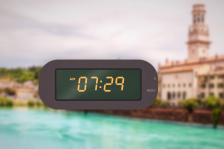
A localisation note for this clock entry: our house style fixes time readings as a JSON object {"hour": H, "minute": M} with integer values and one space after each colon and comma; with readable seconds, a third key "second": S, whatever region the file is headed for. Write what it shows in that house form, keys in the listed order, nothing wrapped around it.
{"hour": 7, "minute": 29}
